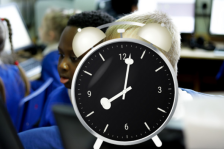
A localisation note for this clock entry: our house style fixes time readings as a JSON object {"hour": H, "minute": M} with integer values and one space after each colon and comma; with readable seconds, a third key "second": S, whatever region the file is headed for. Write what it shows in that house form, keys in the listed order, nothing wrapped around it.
{"hour": 8, "minute": 2}
